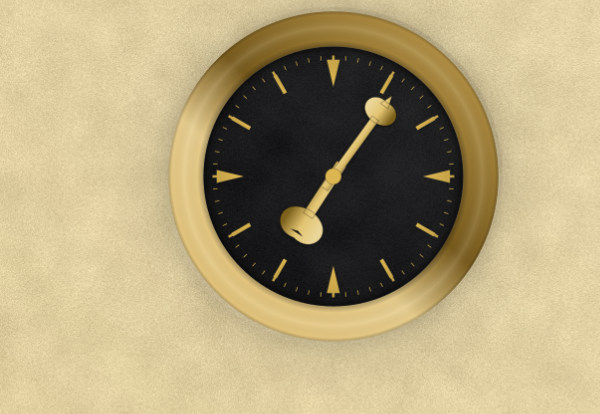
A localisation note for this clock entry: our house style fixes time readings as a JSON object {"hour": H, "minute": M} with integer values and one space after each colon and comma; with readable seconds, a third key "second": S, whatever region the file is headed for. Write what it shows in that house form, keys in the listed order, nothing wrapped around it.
{"hour": 7, "minute": 6}
